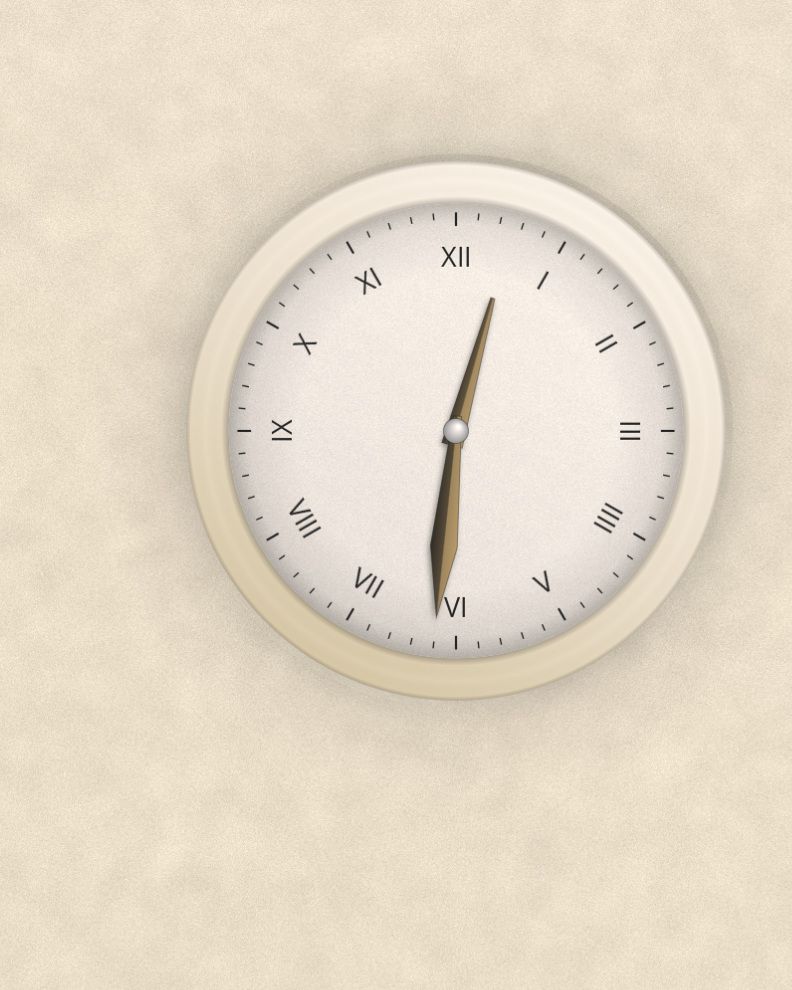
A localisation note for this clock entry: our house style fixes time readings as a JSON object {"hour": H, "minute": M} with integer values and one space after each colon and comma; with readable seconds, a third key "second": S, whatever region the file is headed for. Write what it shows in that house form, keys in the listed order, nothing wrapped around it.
{"hour": 12, "minute": 31}
